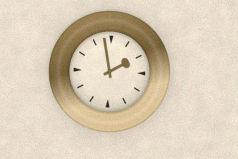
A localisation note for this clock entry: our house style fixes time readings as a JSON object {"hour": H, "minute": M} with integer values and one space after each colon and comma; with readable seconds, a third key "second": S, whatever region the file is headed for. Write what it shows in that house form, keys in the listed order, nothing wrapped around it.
{"hour": 1, "minute": 58}
